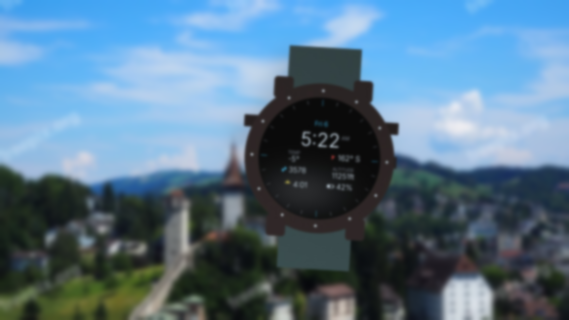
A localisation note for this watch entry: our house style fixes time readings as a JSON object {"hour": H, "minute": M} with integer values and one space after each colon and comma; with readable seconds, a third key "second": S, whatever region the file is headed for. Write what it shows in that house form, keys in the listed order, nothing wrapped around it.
{"hour": 5, "minute": 22}
